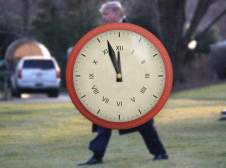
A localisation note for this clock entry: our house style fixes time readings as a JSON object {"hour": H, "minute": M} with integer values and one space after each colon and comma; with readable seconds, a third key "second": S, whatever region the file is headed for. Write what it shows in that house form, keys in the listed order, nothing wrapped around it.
{"hour": 11, "minute": 57}
